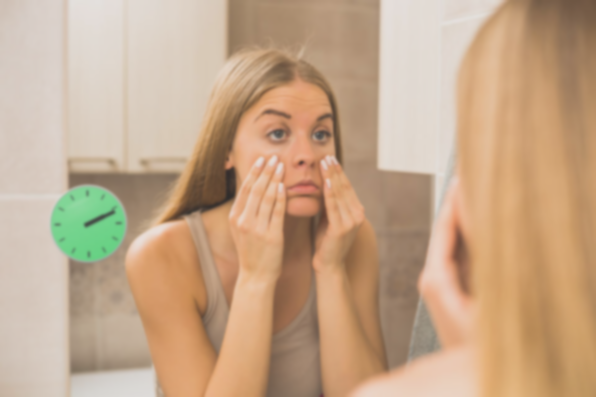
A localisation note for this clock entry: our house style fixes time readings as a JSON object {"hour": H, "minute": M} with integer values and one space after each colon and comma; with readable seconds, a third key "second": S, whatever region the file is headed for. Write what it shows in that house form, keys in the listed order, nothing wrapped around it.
{"hour": 2, "minute": 11}
